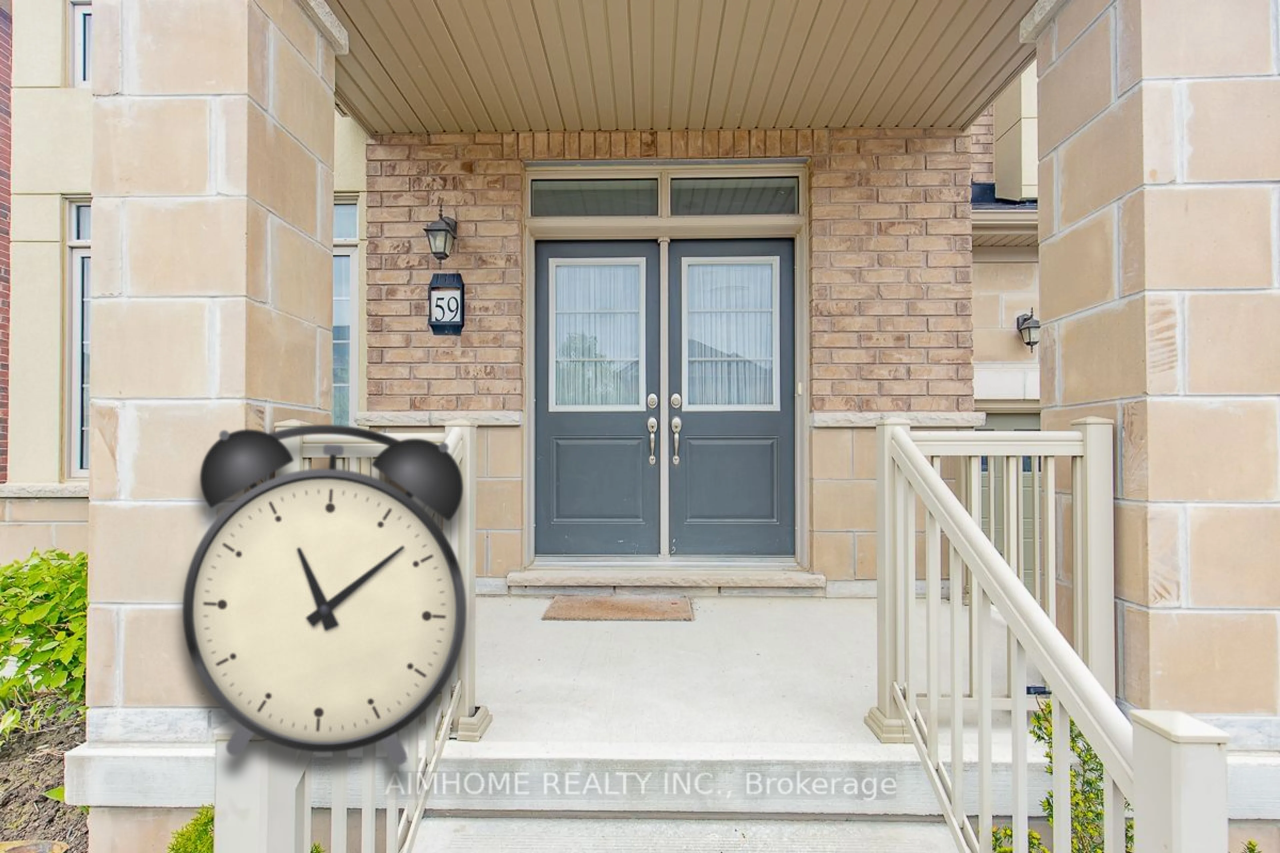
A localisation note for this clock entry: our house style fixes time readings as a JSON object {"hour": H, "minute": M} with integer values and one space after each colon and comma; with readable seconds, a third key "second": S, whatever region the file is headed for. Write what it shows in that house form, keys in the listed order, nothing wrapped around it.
{"hour": 11, "minute": 8}
